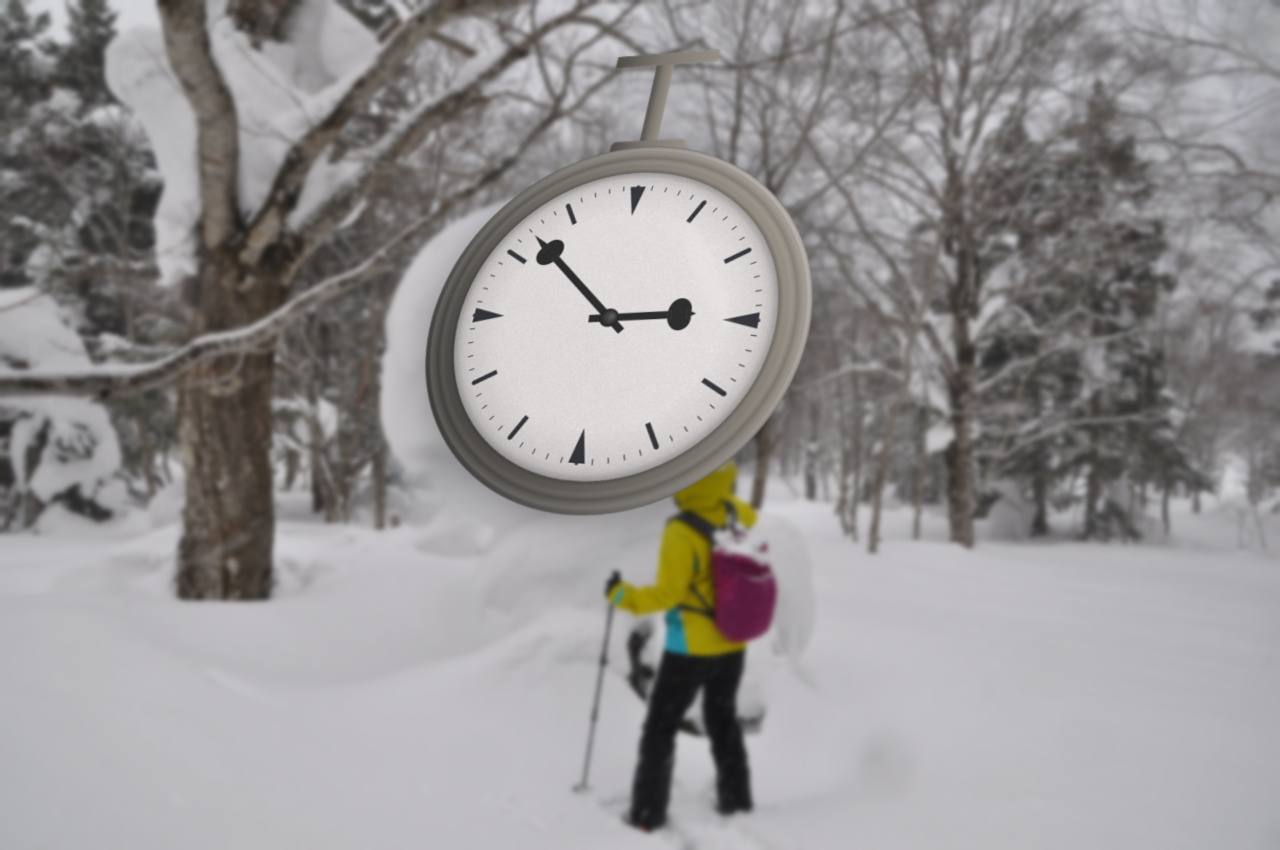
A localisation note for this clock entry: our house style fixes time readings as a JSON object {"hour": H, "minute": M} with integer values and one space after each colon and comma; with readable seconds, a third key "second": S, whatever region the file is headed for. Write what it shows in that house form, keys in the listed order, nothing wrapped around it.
{"hour": 2, "minute": 52}
